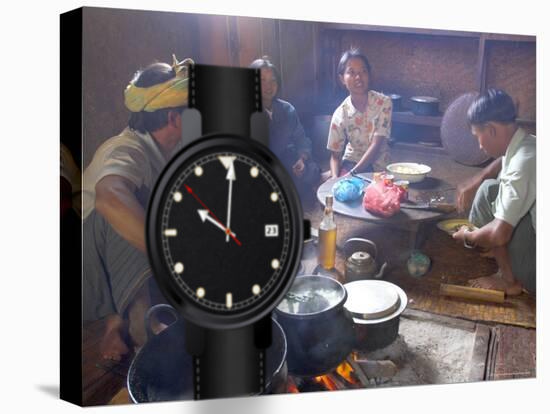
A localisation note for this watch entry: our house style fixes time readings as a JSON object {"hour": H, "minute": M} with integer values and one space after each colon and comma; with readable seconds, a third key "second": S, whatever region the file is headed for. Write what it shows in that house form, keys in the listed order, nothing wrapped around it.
{"hour": 10, "minute": 0, "second": 52}
